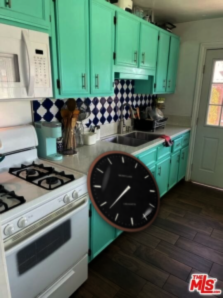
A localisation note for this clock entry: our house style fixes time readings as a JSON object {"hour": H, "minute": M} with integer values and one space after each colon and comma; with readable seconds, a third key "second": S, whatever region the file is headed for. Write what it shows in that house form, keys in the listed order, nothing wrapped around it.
{"hour": 7, "minute": 38}
